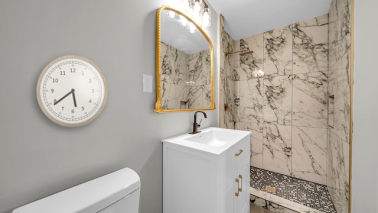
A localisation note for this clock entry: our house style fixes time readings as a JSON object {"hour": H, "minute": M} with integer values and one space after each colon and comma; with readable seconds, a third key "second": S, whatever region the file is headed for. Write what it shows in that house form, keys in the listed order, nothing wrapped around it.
{"hour": 5, "minute": 39}
